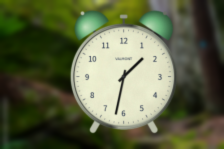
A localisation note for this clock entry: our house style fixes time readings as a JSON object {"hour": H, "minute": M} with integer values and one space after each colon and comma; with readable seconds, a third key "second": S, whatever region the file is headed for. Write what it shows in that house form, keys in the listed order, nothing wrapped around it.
{"hour": 1, "minute": 32}
